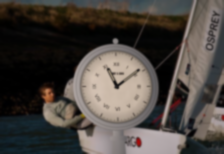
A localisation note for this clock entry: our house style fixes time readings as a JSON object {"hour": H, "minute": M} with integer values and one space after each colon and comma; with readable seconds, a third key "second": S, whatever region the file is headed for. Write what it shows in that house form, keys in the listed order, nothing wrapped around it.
{"hour": 11, "minute": 9}
